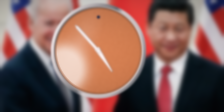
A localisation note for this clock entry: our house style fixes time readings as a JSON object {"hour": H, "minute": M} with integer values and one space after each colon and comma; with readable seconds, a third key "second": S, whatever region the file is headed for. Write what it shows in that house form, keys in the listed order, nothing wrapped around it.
{"hour": 4, "minute": 53}
